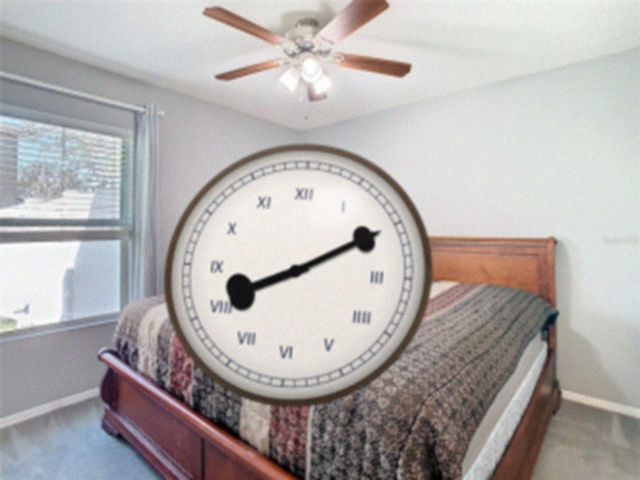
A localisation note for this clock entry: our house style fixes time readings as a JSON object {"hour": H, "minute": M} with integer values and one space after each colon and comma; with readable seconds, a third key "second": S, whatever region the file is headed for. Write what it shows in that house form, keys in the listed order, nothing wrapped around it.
{"hour": 8, "minute": 10}
